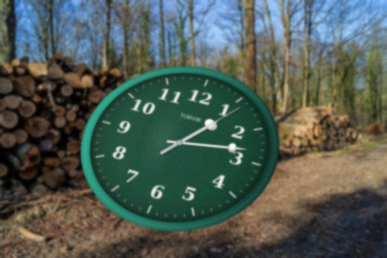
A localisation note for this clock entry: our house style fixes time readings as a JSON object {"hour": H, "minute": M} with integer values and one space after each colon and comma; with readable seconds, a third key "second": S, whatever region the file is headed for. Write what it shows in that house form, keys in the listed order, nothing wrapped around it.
{"hour": 1, "minute": 13, "second": 6}
